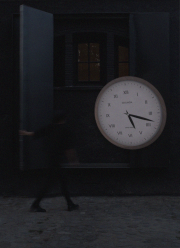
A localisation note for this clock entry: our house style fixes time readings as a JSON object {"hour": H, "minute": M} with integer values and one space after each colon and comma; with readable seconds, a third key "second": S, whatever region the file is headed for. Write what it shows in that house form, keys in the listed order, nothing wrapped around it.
{"hour": 5, "minute": 18}
